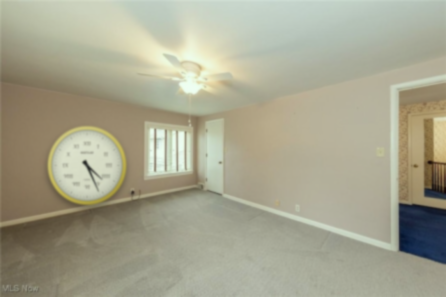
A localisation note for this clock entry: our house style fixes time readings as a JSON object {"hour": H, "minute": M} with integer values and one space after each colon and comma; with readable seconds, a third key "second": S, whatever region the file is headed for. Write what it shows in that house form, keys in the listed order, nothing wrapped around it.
{"hour": 4, "minute": 26}
